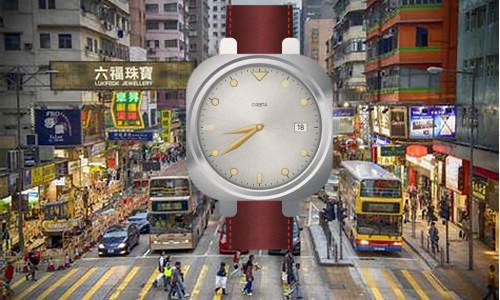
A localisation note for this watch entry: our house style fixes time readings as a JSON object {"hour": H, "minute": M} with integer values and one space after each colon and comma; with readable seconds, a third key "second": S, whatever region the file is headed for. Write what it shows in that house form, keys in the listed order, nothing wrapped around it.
{"hour": 8, "minute": 39}
